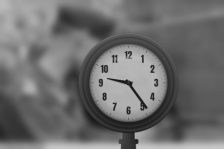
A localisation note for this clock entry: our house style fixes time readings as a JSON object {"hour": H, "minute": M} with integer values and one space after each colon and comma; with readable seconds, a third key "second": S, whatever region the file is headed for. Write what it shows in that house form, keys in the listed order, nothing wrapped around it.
{"hour": 9, "minute": 24}
